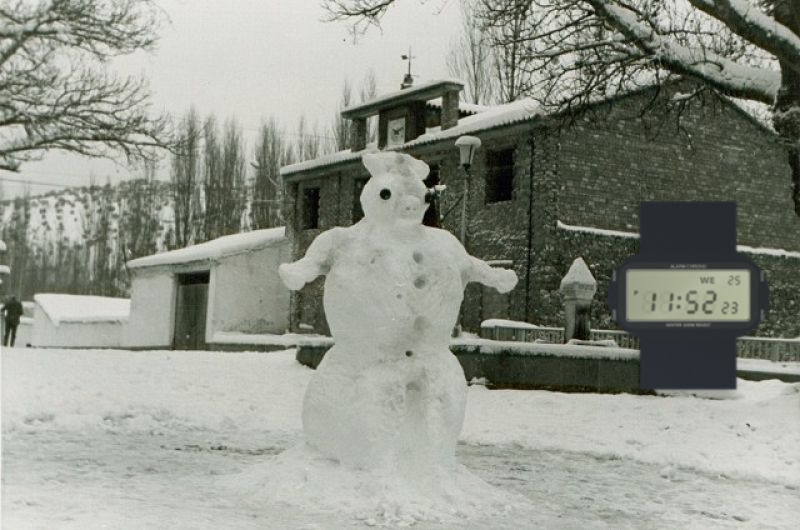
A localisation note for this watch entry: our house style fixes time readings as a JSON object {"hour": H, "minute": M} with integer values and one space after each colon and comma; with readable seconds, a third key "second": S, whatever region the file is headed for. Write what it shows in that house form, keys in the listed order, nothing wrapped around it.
{"hour": 11, "minute": 52, "second": 23}
